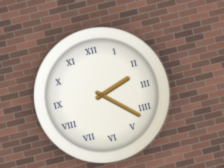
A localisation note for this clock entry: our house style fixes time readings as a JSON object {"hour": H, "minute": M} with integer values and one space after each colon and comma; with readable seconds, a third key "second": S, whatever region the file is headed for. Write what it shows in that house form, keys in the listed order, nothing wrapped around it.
{"hour": 2, "minute": 22}
